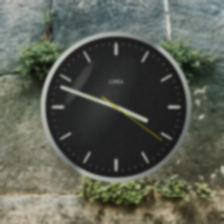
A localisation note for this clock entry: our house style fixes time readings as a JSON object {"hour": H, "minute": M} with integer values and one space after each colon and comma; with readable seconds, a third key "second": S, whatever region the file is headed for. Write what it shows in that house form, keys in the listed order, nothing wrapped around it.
{"hour": 3, "minute": 48, "second": 21}
